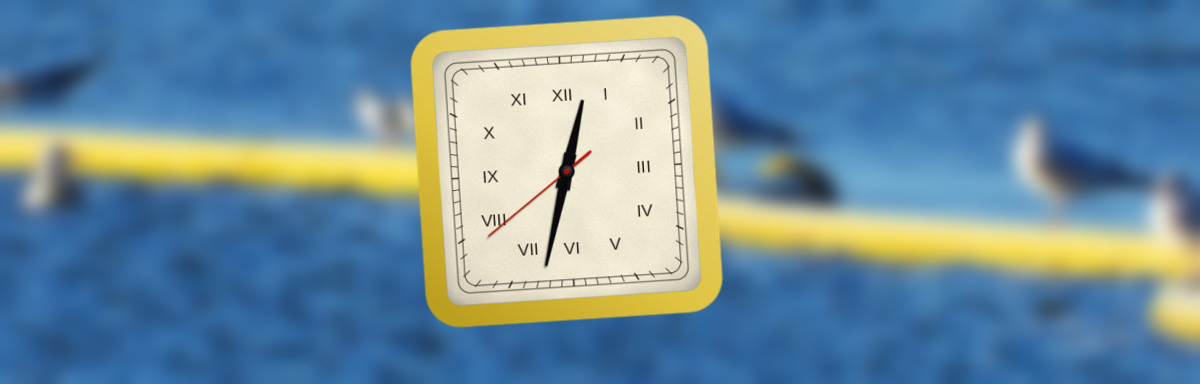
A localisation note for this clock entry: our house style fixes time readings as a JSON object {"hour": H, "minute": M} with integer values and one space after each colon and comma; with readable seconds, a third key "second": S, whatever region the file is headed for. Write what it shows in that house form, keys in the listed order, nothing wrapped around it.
{"hour": 12, "minute": 32, "second": 39}
